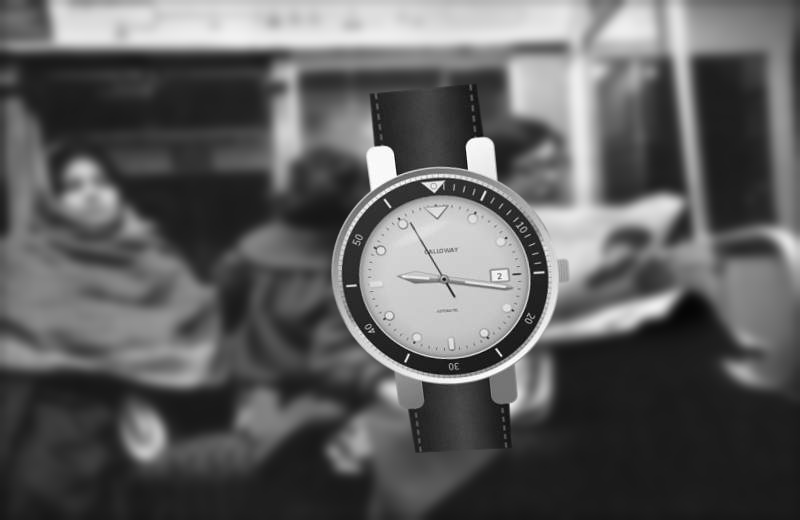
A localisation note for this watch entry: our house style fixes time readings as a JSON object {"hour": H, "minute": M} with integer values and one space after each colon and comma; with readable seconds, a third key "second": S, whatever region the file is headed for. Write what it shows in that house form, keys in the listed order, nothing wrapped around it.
{"hour": 9, "minute": 16, "second": 56}
